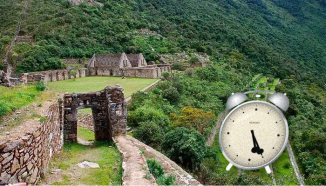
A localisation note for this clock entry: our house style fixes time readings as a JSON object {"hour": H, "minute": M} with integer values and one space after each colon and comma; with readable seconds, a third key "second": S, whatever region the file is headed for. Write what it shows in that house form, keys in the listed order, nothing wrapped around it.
{"hour": 5, "minute": 25}
